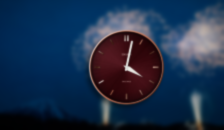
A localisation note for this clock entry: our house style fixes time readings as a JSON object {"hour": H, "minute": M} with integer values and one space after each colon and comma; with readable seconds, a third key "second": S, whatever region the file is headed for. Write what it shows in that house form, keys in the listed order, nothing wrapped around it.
{"hour": 4, "minute": 2}
